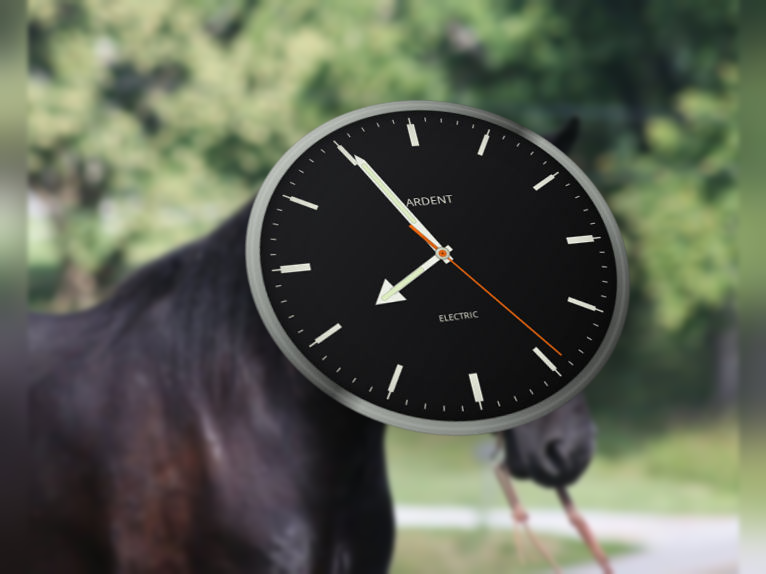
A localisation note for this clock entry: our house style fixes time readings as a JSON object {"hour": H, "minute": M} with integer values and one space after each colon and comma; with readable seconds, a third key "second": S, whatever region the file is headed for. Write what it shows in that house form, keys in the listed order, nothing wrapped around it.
{"hour": 7, "minute": 55, "second": 24}
